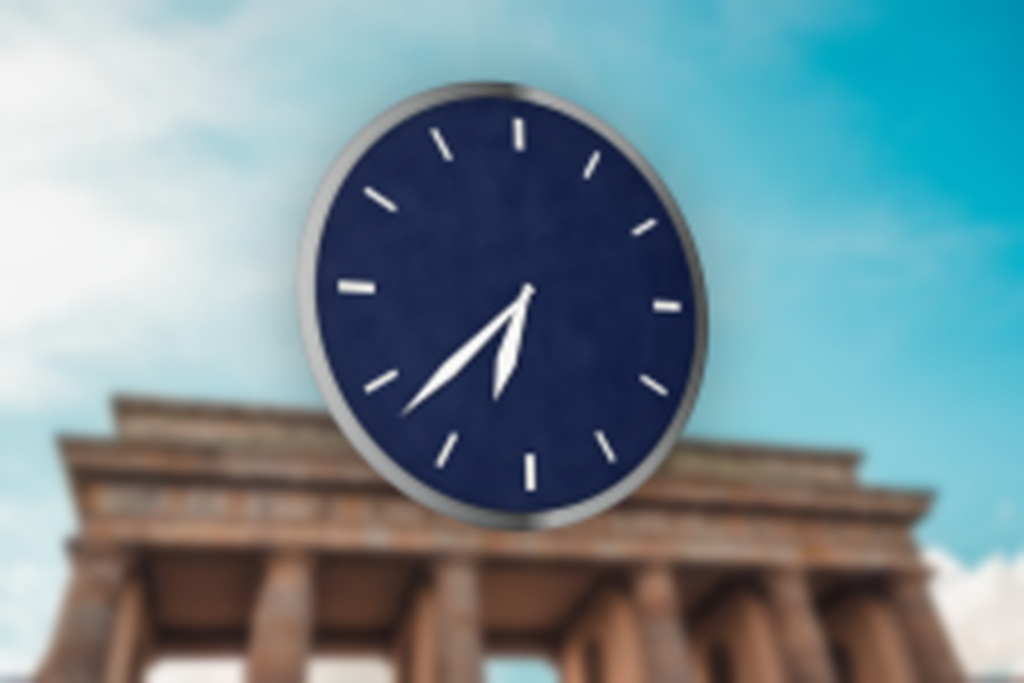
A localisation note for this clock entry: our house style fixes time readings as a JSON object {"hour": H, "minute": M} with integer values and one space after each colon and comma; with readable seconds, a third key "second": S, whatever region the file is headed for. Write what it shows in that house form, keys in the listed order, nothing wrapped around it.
{"hour": 6, "minute": 38}
